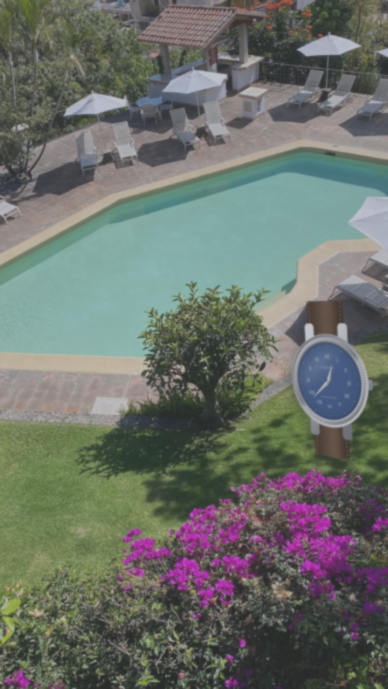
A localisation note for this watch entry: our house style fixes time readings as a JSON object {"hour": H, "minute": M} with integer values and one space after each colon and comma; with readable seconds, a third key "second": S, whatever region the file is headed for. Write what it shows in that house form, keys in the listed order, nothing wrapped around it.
{"hour": 12, "minute": 38}
